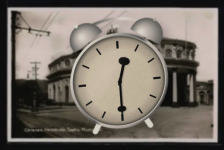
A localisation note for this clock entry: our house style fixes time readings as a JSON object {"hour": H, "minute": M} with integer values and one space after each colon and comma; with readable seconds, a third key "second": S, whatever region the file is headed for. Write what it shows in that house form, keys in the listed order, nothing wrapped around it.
{"hour": 12, "minute": 30}
